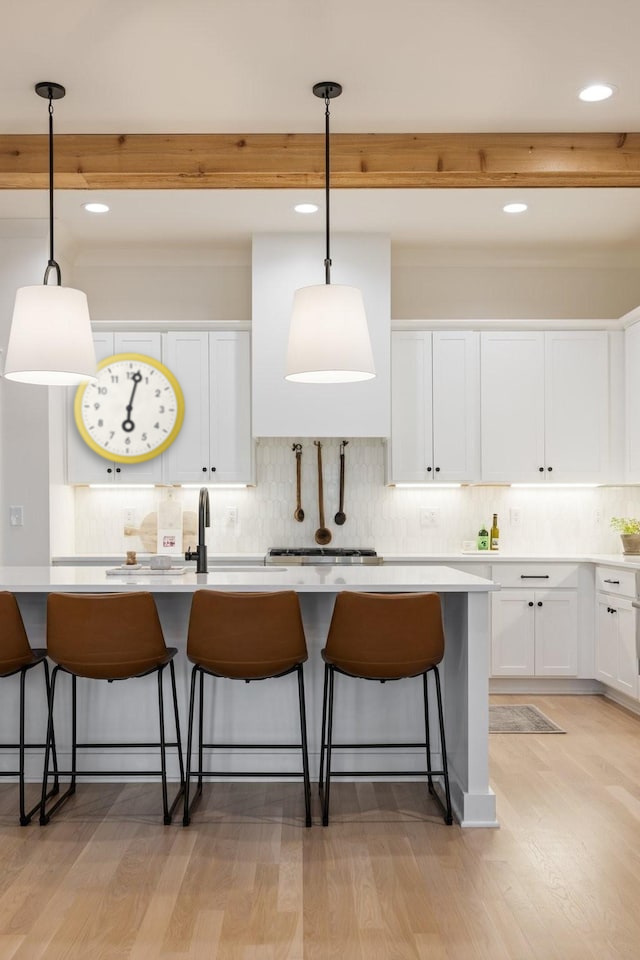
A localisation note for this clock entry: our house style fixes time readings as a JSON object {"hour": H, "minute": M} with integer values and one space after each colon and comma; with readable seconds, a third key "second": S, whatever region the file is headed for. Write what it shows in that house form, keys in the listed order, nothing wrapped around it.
{"hour": 6, "minute": 2}
